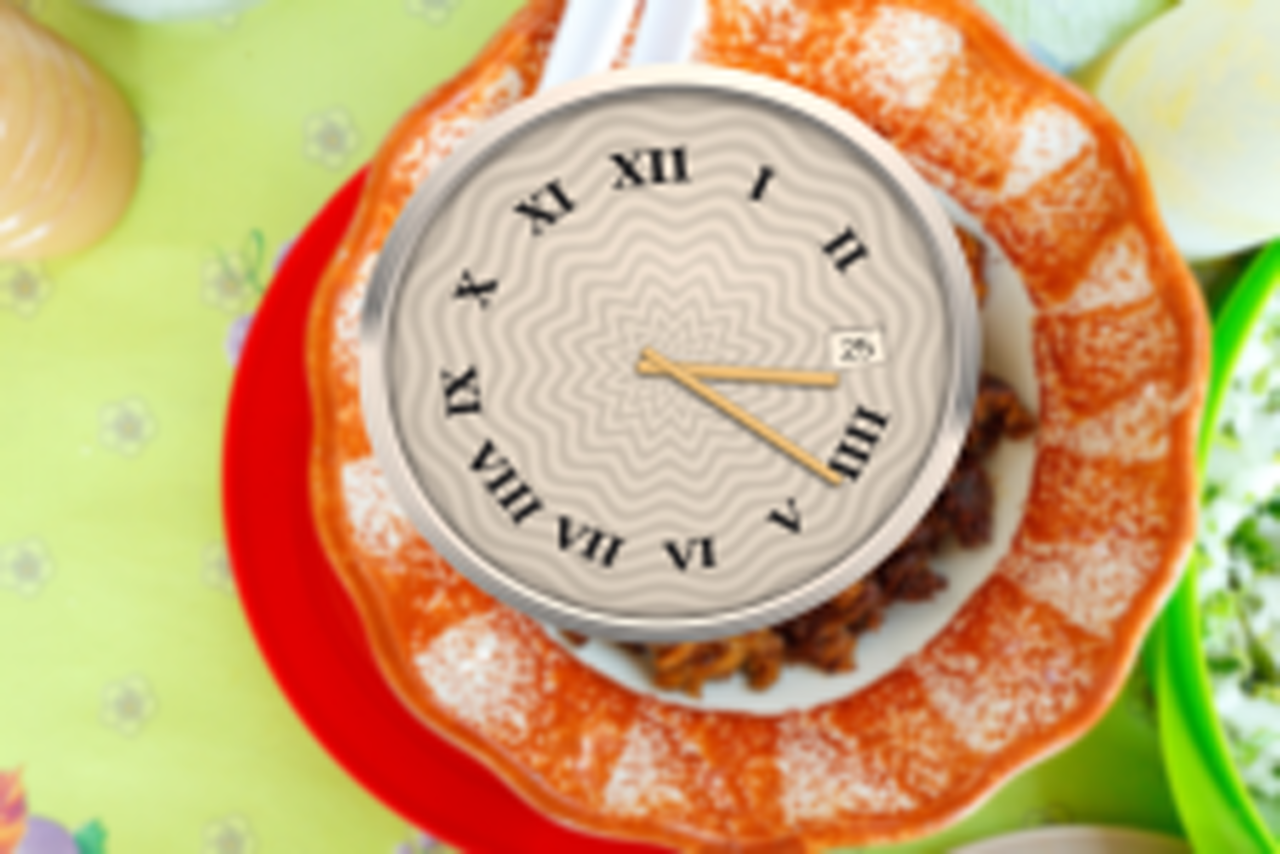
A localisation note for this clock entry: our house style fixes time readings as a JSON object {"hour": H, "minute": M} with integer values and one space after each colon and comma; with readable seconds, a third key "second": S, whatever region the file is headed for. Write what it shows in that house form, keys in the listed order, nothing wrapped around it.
{"hour": 3, "minute": 22}
